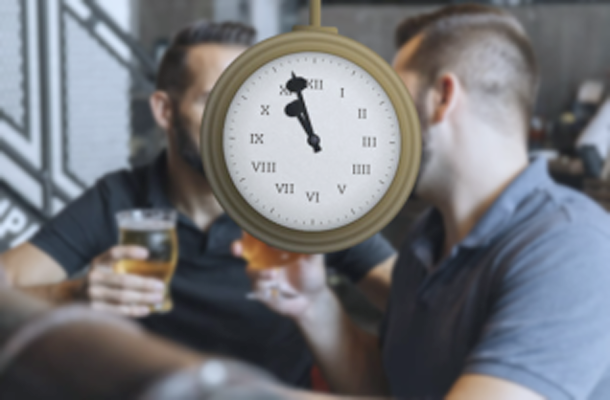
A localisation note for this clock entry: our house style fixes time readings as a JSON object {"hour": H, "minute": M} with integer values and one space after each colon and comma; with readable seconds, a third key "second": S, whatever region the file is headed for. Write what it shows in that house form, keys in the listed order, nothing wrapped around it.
{"hour": 10, "minute": 57}
